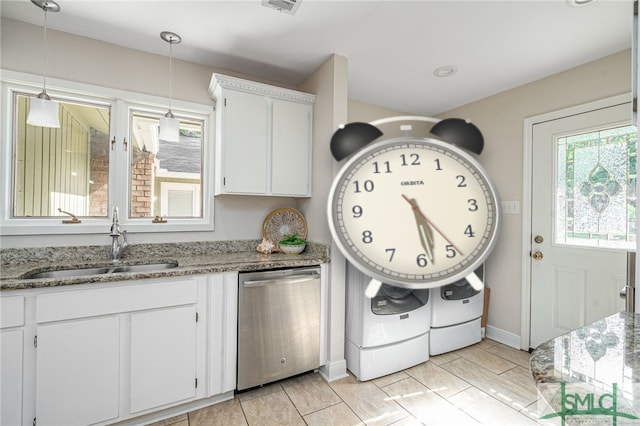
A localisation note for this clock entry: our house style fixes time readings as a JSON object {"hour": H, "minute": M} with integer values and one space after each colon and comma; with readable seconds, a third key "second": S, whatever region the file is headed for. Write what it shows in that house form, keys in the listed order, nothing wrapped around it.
{"hour": 5, "minute": 28, "second": 24}
